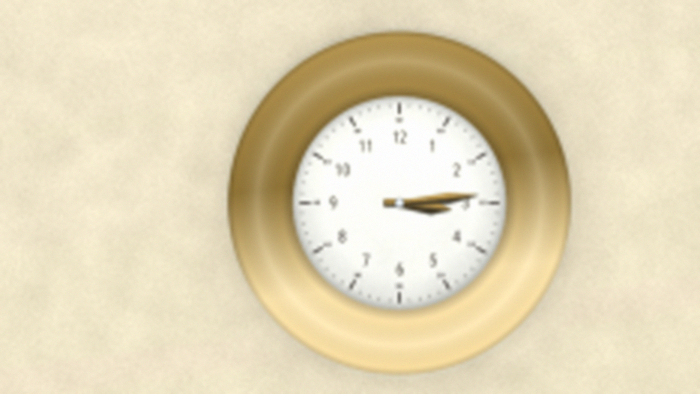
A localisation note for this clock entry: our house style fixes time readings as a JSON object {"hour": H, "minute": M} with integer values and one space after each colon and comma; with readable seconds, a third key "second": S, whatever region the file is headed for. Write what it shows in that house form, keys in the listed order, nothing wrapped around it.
{"hour": 3, "minute": 14}
